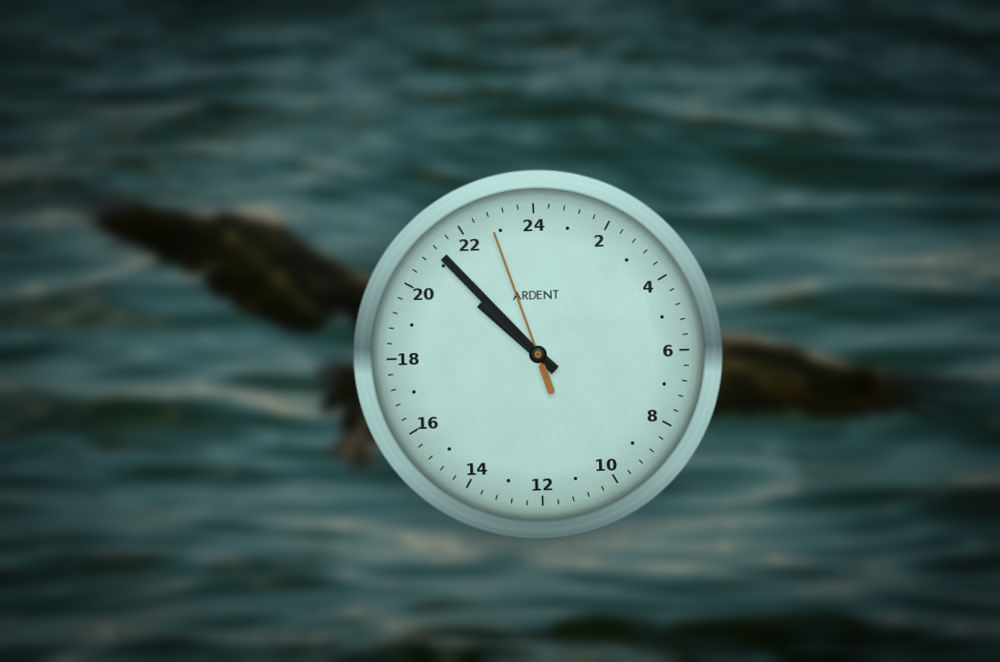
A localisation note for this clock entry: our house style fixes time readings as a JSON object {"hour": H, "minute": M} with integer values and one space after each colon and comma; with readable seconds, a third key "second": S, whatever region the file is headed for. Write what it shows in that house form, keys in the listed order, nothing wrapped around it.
{"hour": 20, "minute": 52, "second": 57}
